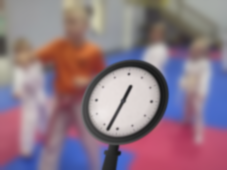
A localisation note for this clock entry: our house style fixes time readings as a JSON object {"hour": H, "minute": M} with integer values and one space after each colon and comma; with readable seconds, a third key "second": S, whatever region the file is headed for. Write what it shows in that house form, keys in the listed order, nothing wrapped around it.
{"hour": 12, "minute": 33}
